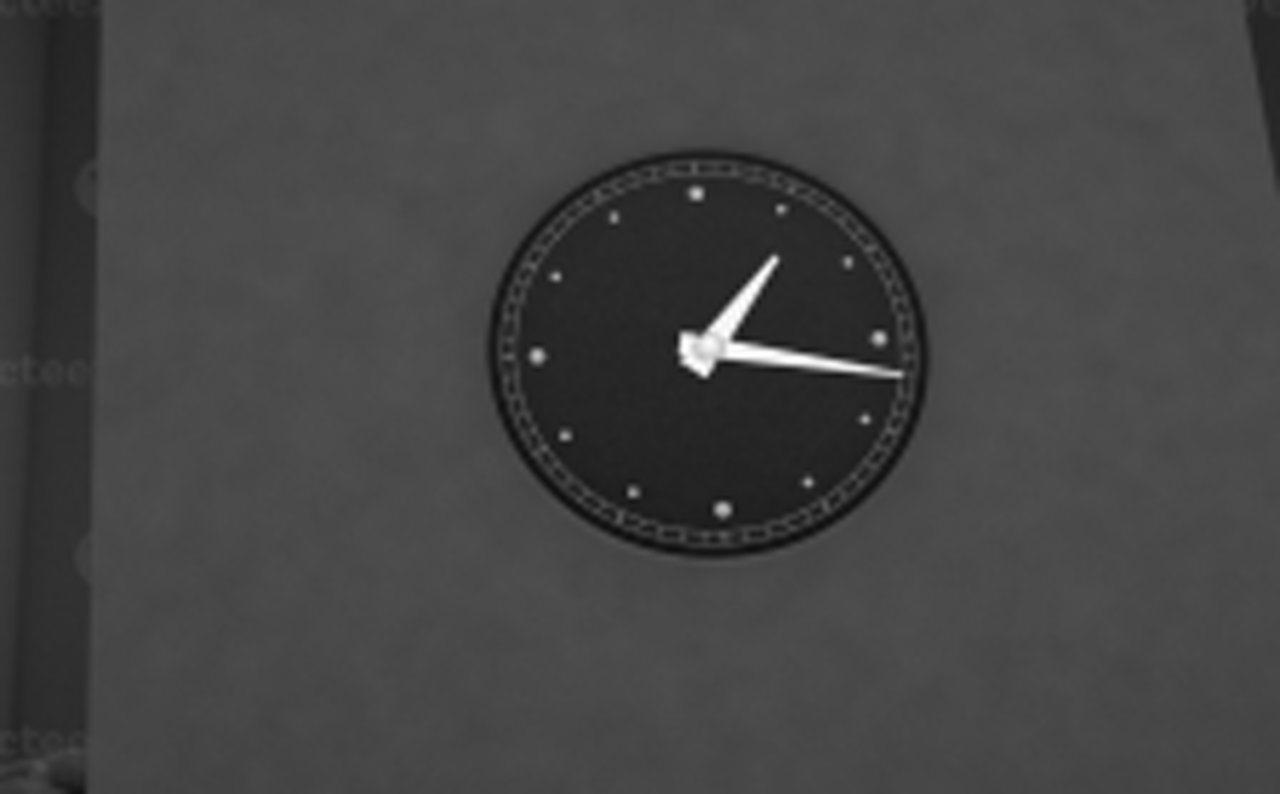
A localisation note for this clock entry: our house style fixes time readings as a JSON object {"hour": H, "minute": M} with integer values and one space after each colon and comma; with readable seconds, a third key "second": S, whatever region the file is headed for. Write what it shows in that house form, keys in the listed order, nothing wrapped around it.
{"hour": 1, "minute": 17}
